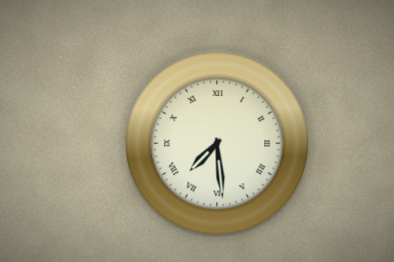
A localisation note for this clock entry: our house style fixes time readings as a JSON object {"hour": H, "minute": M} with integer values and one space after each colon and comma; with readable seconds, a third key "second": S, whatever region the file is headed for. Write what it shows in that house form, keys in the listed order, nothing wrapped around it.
{"hour": 7, "minute": 29}
